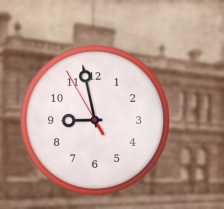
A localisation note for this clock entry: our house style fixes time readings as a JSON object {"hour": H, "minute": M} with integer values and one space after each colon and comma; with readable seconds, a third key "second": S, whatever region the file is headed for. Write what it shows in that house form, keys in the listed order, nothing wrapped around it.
{"hour": 8, "minute": 57, "second": 55}
